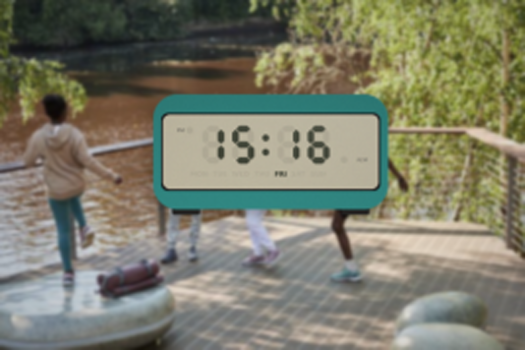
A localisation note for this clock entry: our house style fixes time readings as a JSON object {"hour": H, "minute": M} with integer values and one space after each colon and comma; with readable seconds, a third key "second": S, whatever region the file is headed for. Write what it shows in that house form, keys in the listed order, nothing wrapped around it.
{"hour": 15, "minute": 16}
